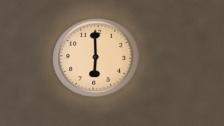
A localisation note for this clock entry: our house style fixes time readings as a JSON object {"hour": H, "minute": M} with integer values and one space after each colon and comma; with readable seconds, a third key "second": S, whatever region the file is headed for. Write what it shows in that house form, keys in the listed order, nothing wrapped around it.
{"hour": 5, "minute": 59}
